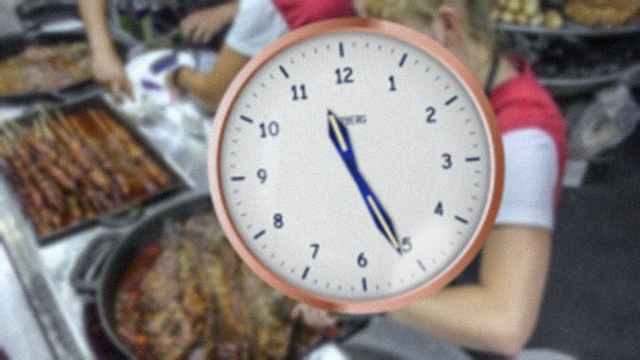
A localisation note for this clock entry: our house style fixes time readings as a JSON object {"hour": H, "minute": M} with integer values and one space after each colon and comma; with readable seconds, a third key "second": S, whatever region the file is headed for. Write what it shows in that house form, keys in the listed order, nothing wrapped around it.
{"hour": 11, "minute": 26}
